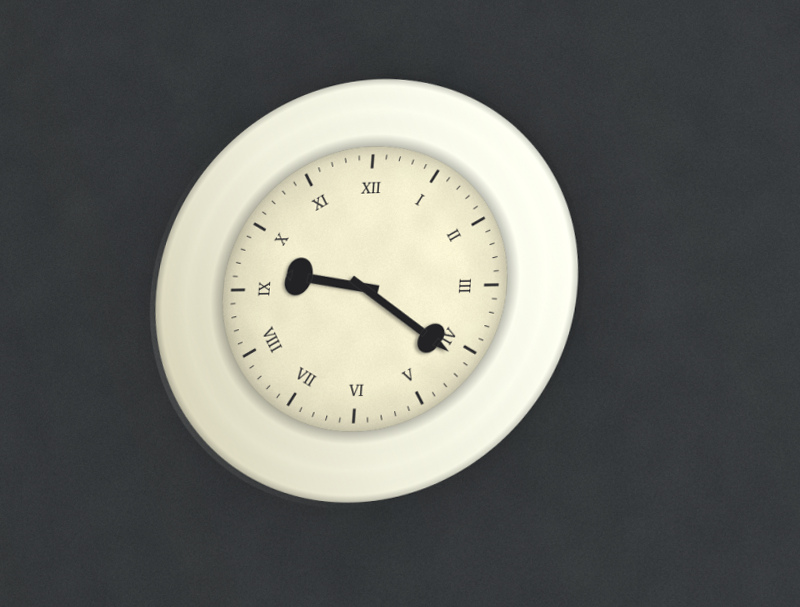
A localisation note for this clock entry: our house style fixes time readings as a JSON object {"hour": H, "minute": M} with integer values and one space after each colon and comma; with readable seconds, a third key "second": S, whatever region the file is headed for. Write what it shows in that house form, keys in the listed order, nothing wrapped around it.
{"hour": 9, "minute": 21}
